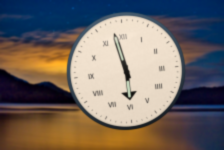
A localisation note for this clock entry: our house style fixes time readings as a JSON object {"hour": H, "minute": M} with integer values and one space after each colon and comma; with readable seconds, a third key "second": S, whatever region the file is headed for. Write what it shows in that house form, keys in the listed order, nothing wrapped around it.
{"hour": 5, "minute": 58}
